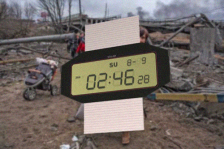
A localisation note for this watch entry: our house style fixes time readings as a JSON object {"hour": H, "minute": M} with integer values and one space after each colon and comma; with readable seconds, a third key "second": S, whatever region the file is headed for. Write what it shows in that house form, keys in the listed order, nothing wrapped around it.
{"hour": 2, "minute": 46, "second": 28}
